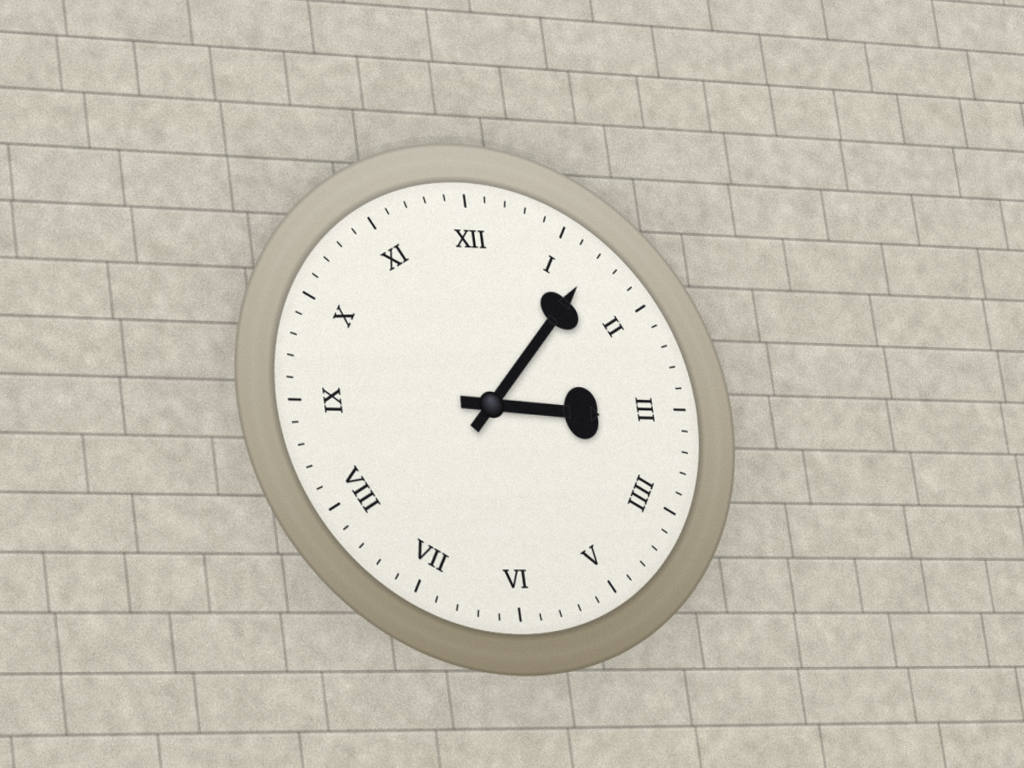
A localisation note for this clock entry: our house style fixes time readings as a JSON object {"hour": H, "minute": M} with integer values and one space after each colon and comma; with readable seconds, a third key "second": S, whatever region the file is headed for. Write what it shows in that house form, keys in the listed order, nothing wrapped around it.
{"hour": 3, "minute": 7}
